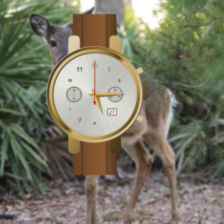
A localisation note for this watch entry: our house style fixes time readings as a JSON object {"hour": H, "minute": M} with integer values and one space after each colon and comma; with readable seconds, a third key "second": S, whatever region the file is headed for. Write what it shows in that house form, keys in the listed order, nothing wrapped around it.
{"hour": 5, "minute": 15}
